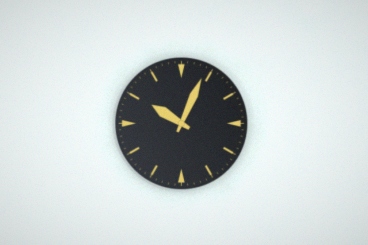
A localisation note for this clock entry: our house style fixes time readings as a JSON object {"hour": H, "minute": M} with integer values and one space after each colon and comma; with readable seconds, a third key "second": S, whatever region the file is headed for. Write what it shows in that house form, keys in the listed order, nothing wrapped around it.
{"hour": 10, "minute": 4}
